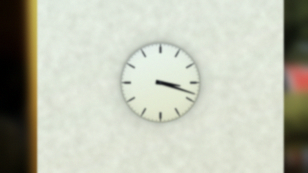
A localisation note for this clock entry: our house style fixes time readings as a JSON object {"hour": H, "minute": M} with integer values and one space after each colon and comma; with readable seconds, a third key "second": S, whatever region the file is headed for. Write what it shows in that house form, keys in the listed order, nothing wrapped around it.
{"hour": 3, "minute": 18}
